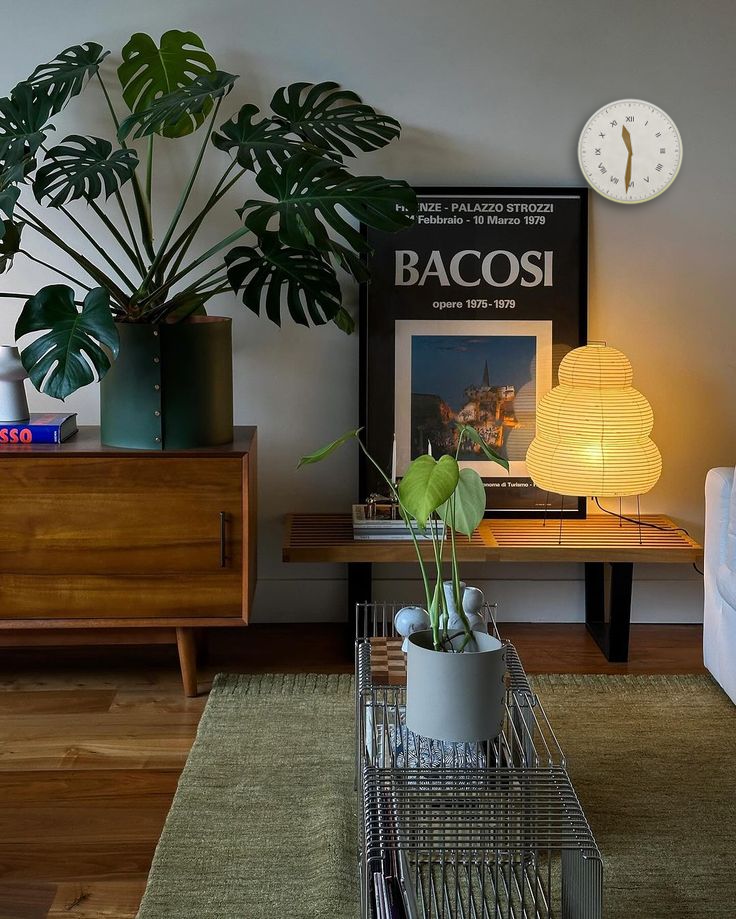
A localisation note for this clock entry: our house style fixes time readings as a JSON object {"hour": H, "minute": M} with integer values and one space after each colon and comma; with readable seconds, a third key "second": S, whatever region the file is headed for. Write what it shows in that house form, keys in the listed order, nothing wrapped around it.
{"hour": 11, "minute": 31}
